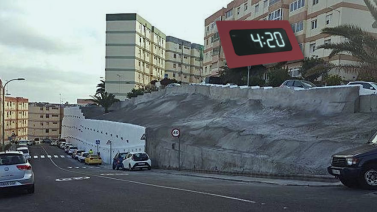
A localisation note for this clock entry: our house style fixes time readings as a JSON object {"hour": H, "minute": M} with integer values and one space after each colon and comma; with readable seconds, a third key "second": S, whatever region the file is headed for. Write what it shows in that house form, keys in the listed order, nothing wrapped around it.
{"hour": 4, "minute": 20}
